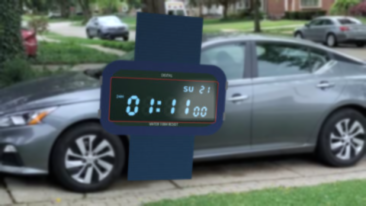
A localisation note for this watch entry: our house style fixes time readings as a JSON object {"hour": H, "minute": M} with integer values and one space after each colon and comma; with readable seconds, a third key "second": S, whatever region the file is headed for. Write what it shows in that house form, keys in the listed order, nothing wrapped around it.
{"hour": 1, "minute": 11, "second": 0}
